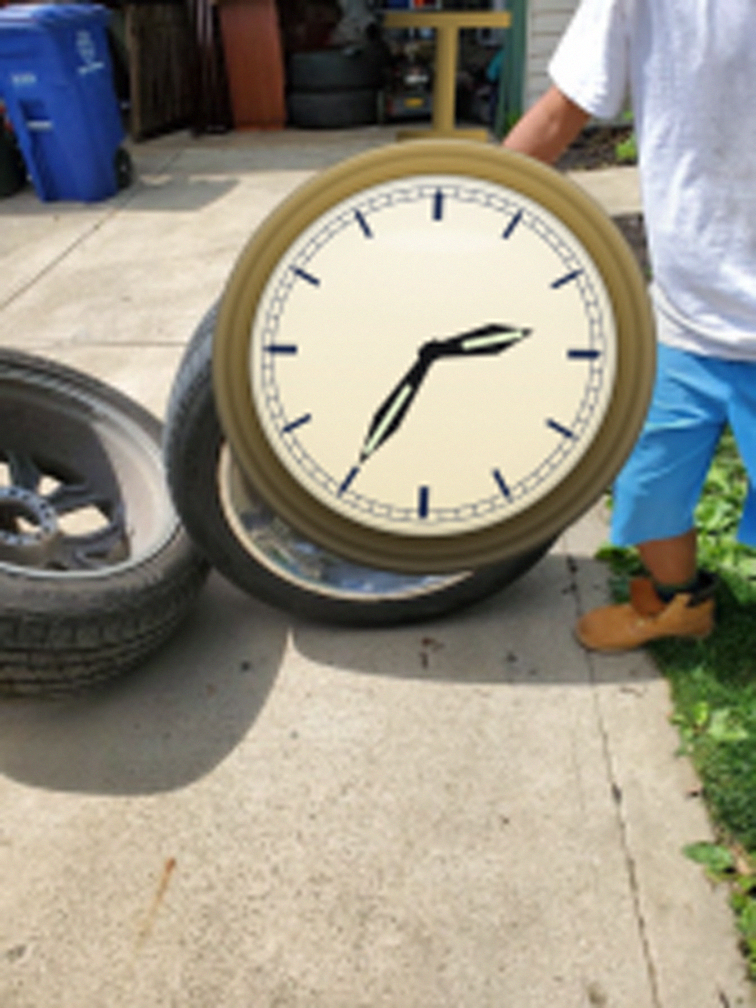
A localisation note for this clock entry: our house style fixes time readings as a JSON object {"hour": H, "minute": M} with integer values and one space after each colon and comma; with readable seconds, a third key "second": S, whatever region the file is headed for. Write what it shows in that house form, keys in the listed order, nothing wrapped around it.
{"hour": 2, "minute": 35}
